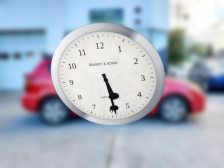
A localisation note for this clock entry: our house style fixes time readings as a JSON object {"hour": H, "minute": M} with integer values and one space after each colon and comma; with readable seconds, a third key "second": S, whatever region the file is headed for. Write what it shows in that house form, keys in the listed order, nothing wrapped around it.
{"hour": 5, "minute": 29}
